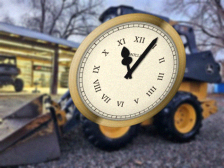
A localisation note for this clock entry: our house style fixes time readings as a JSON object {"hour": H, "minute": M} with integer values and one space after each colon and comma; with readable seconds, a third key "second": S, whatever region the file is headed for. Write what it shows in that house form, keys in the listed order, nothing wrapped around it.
{"hour": 11, "minute": 4}
